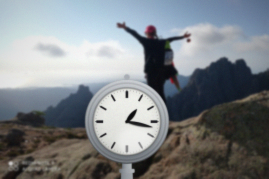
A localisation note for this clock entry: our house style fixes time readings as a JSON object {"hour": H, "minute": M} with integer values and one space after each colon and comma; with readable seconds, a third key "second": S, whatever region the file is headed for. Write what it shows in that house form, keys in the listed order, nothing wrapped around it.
{"hour": 1, "minute": 17}
